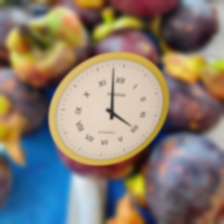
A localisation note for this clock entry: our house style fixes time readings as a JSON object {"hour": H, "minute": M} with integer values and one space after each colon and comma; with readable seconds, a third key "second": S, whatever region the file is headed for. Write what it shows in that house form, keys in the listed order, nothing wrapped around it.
{"hour": 3, "minute": 58}
